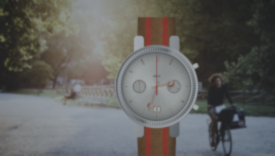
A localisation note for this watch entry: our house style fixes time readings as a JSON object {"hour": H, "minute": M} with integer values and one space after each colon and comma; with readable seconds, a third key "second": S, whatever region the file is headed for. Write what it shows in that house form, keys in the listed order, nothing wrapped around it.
{"hour": 2, "minute": 33}
